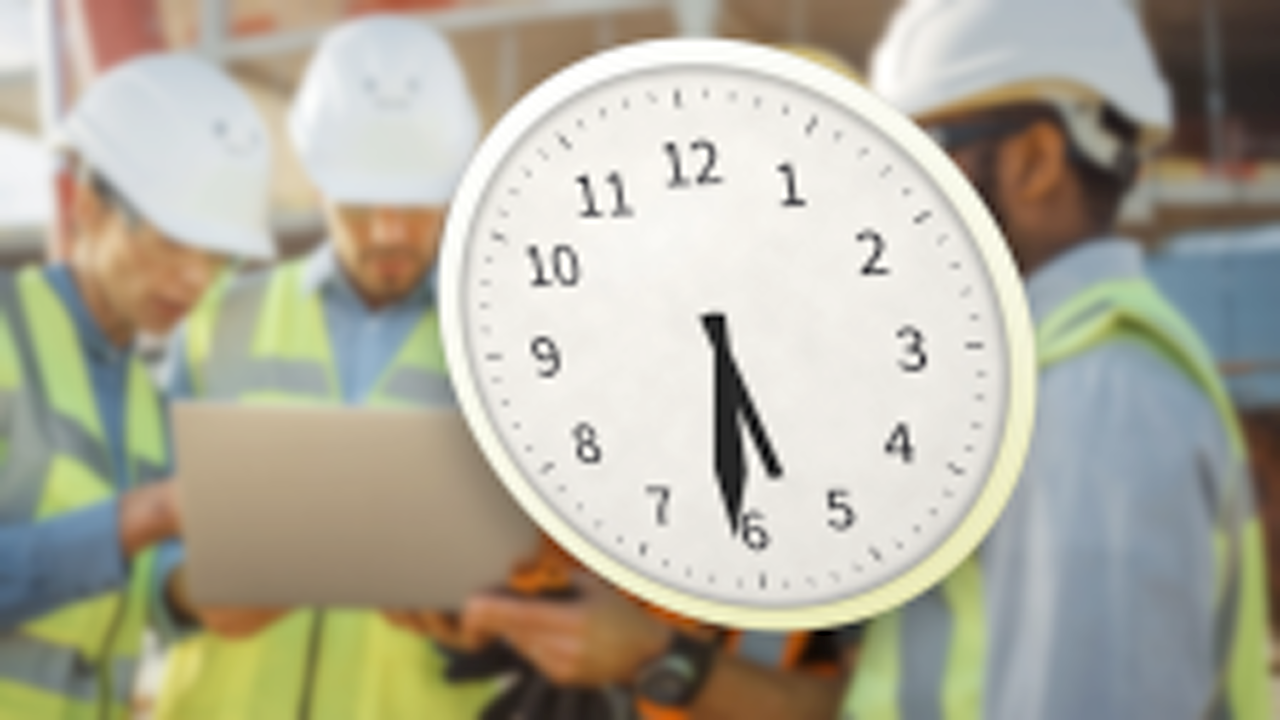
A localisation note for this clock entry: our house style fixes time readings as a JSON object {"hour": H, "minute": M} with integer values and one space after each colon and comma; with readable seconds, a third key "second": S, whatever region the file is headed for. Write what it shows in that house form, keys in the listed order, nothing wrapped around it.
{"hour": 5, "minute": 31}
